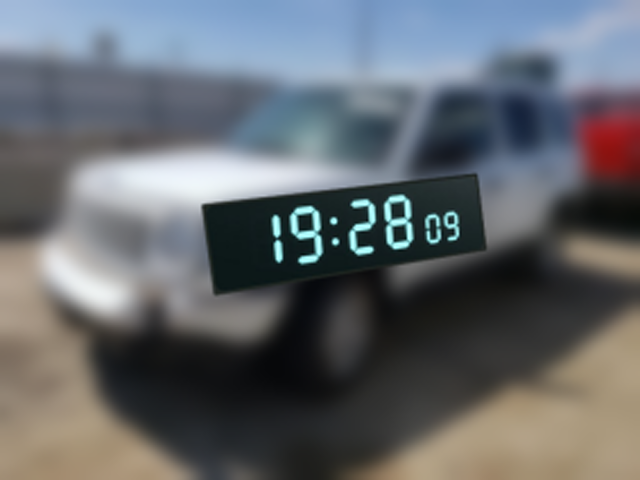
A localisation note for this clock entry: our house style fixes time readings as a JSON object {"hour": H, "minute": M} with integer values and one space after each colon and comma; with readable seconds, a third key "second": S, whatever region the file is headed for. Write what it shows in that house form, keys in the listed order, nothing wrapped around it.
{"hour": 19, "minute": 28, "second": 9}
